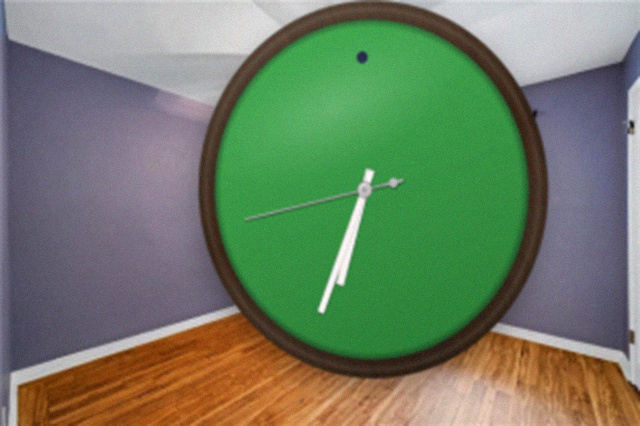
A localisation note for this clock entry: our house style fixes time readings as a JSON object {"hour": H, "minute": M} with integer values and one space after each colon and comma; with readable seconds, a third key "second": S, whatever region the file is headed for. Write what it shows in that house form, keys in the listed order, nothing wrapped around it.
{"hour": 6, "minute": 33, "second": 43}
